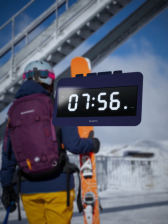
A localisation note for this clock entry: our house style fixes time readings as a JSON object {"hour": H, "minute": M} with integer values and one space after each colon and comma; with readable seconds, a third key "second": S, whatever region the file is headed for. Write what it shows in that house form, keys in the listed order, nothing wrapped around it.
{"hour": 7, "minute": 56}
